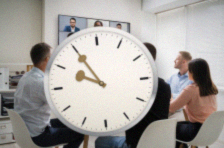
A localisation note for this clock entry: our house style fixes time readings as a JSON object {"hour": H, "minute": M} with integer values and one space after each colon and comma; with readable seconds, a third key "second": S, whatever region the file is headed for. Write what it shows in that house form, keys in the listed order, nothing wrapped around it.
{"hour": 9, "minute": 55}
